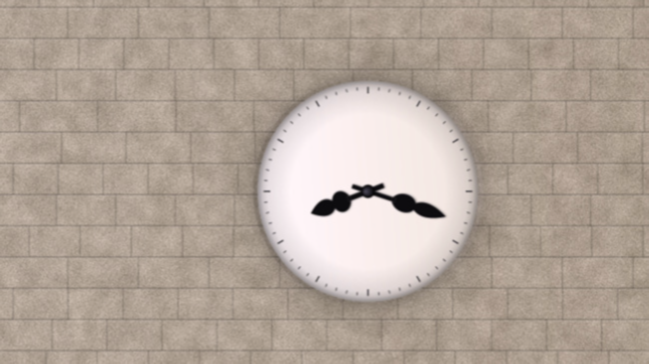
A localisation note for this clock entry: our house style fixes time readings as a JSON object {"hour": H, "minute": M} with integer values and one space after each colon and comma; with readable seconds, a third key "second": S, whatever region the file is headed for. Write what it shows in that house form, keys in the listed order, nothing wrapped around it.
{"hour": 8, "minute": 18}
